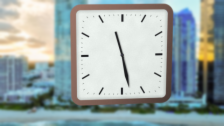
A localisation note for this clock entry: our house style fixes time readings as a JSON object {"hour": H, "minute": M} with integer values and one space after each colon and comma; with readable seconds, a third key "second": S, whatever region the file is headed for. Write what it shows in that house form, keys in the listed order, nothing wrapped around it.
{"hour": 11, "minute": 28}
